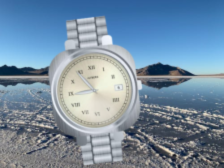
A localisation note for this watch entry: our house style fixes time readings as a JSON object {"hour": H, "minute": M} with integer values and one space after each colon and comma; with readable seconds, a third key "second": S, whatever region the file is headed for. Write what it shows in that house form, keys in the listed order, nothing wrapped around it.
{"hour": 8, "minute": 54}
